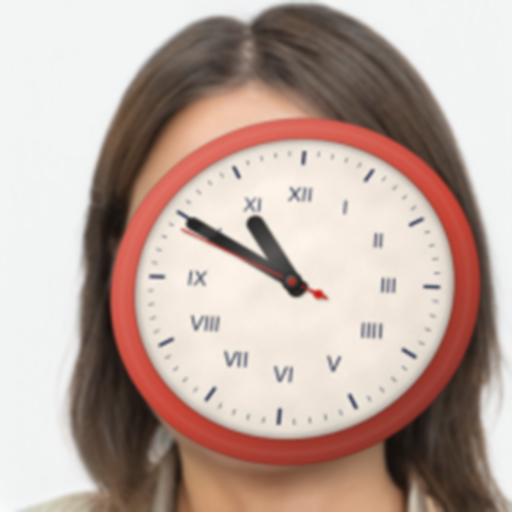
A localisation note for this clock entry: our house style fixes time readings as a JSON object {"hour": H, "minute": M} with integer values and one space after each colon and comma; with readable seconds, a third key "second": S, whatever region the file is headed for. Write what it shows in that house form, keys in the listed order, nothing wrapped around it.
{"hour": 10, "minute": 49, "second": 49}
